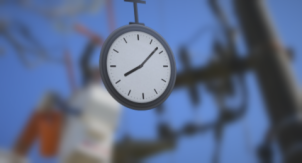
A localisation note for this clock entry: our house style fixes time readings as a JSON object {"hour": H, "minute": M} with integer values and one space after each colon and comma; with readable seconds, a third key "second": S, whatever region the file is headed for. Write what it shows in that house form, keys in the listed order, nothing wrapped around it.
{"hour": 8, "minute": 8}
